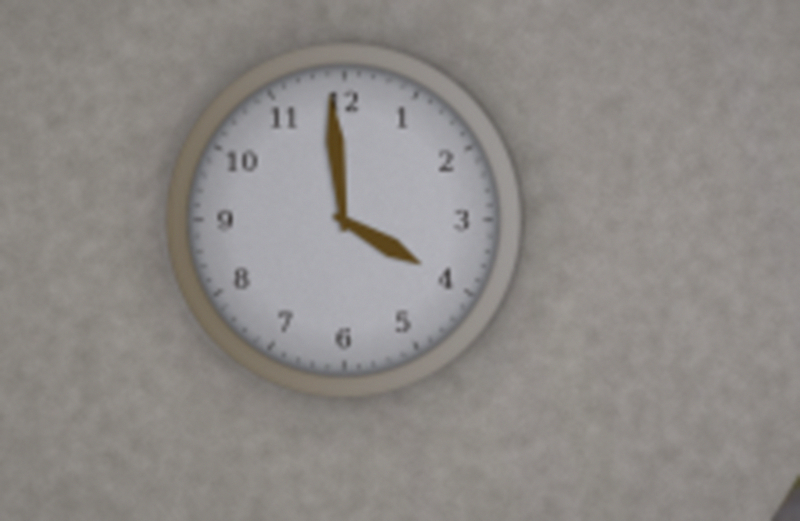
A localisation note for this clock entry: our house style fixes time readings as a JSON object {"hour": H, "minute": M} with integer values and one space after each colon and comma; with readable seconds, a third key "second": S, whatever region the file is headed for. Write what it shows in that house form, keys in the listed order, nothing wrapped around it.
{"hour": 3, "minute": 59}
